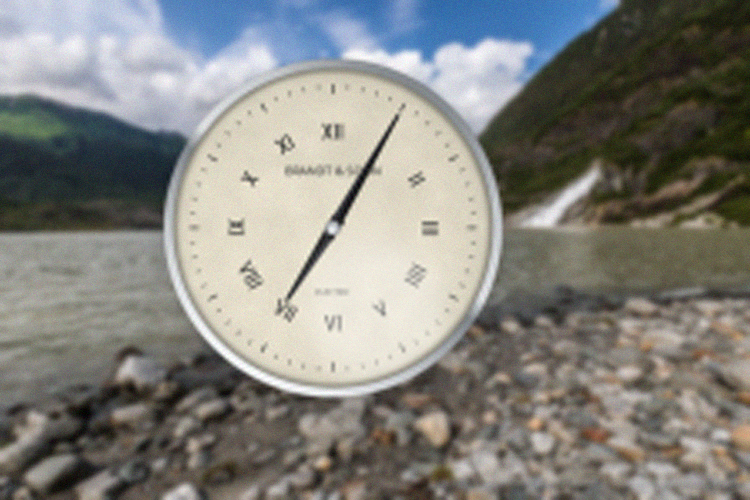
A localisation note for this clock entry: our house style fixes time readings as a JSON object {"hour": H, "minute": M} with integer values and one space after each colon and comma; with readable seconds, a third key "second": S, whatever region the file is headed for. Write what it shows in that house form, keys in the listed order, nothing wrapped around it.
{"hour": 7, "minute": 5}
